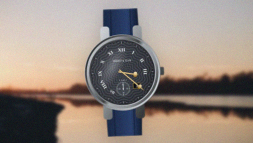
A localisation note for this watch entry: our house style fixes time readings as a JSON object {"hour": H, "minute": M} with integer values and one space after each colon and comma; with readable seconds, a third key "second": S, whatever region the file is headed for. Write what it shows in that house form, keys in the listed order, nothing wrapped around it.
{"hour": 3, "minute": 22}
